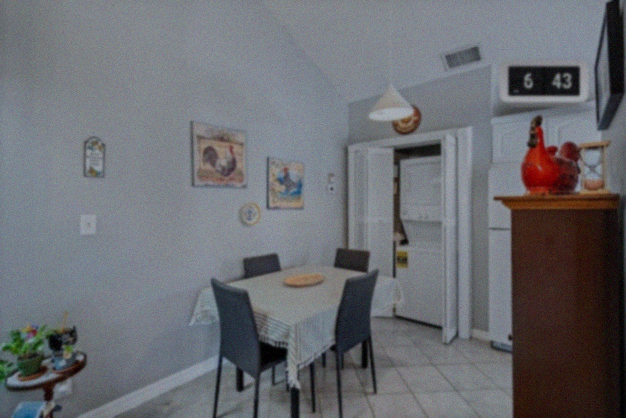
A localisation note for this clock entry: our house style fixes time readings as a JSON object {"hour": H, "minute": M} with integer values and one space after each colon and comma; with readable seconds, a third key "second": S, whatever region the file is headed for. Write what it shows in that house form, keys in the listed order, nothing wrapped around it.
{"hour": 6, "minute": 43}
